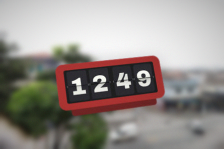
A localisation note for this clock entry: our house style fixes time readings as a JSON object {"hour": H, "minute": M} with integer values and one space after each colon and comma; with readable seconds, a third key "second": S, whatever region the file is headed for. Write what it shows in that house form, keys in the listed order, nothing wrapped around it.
{"hour": 12, "minute": 49}
